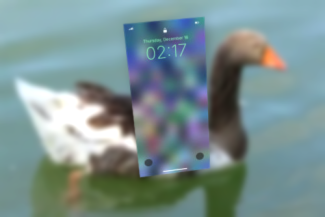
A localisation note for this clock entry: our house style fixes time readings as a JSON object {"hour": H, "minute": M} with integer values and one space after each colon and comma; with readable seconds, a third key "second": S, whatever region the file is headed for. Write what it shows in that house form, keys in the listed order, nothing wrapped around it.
{"hour": 2, "minute": 17}
